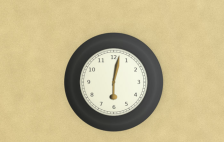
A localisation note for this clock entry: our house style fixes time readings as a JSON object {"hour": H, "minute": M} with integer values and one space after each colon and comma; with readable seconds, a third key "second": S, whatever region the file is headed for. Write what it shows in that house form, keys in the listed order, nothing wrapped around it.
{"hour": 6, "minute": 2}
